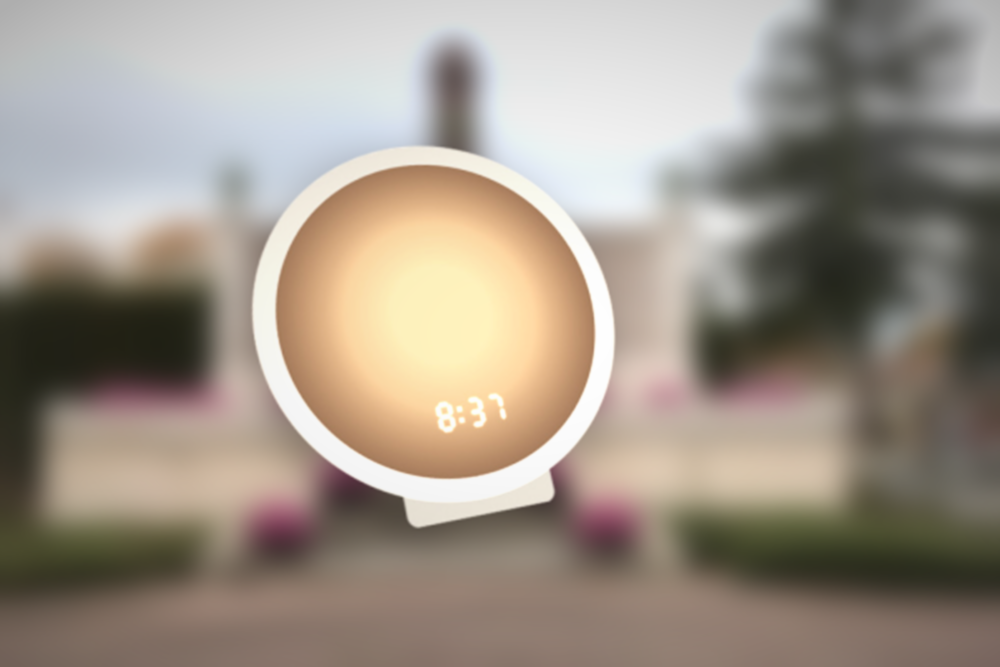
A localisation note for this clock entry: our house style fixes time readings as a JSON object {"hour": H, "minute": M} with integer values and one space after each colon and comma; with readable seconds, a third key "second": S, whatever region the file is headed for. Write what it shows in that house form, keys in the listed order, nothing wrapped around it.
{"hour": 8, "minute": 37}
